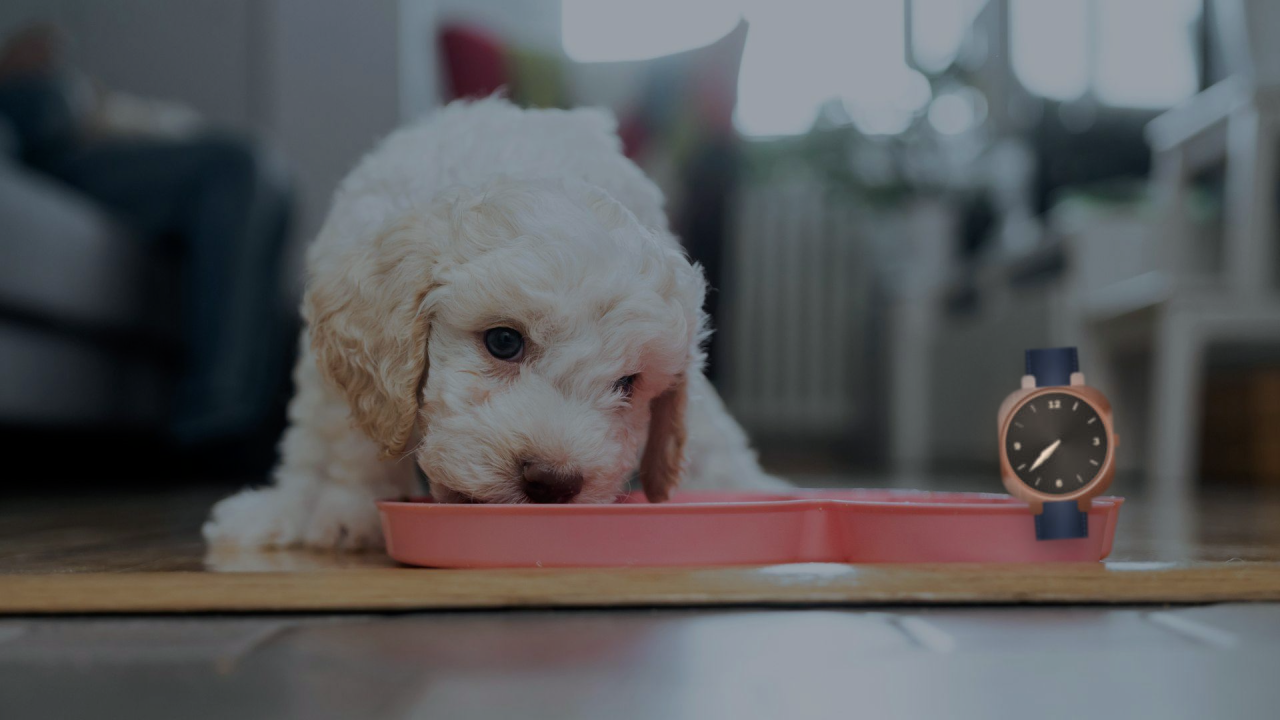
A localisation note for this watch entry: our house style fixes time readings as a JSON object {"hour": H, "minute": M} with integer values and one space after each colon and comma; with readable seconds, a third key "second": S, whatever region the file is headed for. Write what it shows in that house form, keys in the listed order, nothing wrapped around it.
{"hour": 7, "minute": 38}
